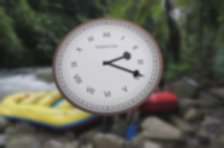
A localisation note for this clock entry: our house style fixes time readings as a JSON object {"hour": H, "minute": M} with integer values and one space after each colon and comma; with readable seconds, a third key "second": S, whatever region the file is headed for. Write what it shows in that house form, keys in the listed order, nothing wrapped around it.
{"hour": 2, "minute": 19}
